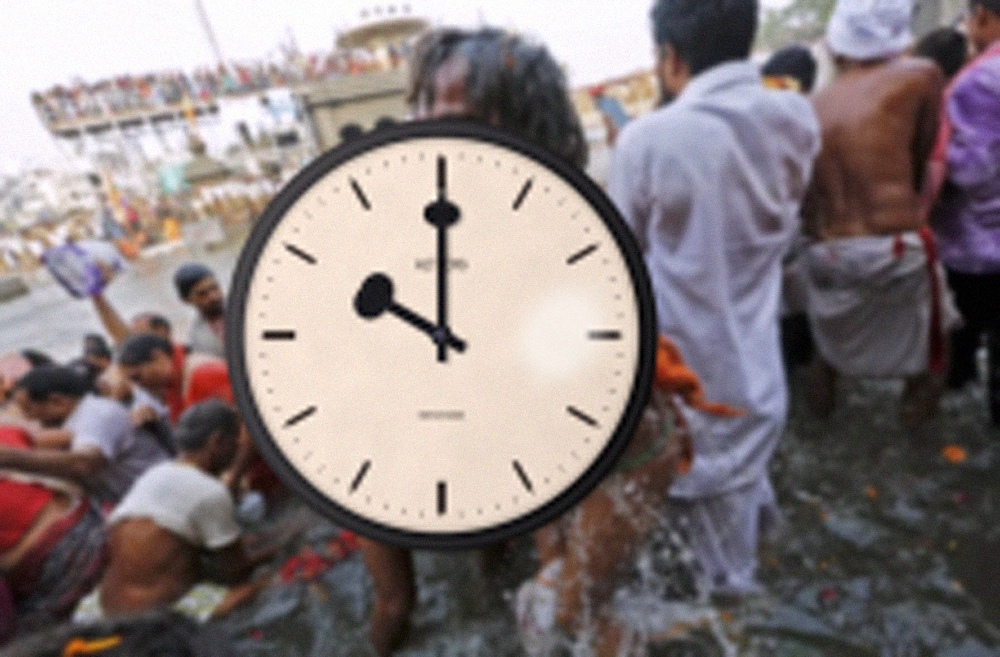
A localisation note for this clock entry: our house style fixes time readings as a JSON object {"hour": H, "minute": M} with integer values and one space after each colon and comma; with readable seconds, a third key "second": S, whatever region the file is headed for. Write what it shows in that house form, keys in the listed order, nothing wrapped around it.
{"hour": 10, "minute": 0}
